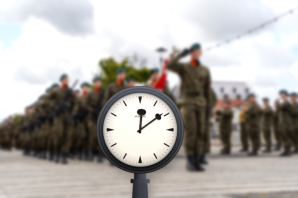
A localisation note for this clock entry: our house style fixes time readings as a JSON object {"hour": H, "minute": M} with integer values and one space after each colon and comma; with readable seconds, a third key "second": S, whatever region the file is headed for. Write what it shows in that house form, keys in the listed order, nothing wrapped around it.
{"hour": 12, "minute": 9}
